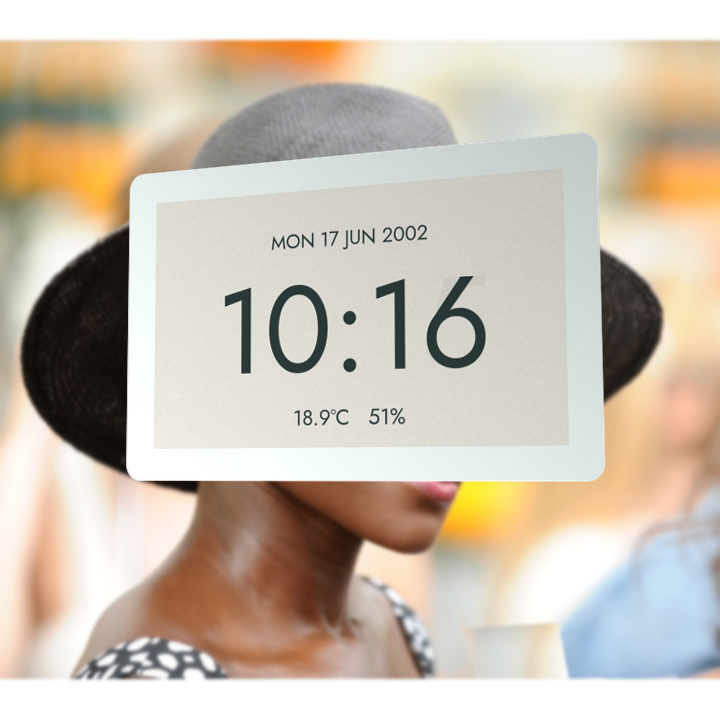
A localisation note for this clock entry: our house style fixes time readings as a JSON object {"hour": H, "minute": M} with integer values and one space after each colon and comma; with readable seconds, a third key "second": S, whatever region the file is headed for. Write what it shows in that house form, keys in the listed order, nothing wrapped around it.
{"hour": 10, "minute": 16}
